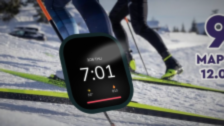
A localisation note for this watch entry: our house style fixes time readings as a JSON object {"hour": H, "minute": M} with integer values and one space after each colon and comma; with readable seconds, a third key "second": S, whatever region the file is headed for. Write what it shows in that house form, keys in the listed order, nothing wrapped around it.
{"hour": 7, "minute": 1}
